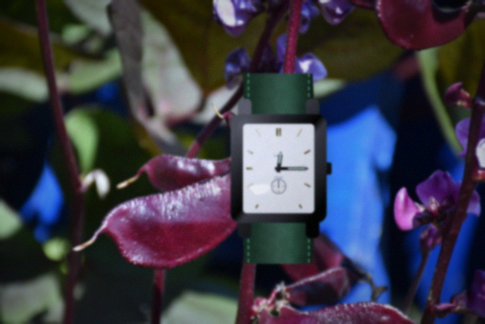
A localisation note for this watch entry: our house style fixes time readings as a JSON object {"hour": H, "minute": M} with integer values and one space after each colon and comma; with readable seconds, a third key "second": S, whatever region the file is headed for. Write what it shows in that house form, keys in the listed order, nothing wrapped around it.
{"hour": 12, "minute": 15}
